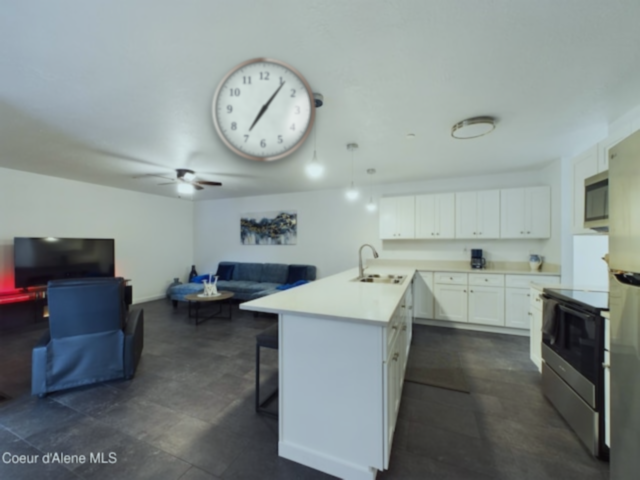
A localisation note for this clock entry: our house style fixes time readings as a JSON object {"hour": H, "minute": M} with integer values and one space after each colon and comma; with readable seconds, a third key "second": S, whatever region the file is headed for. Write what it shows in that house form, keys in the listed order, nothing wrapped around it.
{"hour": 7, "minute": 6}
